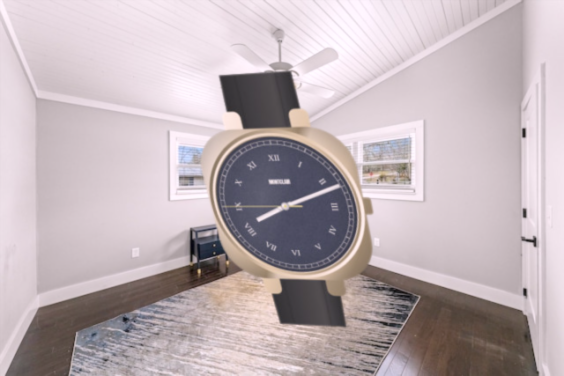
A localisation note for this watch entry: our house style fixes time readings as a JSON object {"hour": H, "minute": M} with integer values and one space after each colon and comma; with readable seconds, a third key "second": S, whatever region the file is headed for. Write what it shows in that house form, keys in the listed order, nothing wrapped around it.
{"hour": 8, "minute": 11, "second": 45}
